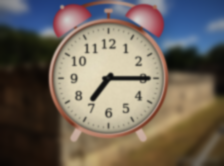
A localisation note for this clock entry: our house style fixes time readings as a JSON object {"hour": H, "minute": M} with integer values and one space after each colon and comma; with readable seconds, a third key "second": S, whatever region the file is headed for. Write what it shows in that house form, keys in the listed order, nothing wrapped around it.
{"hour": 7, "minute": 15}
